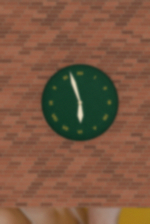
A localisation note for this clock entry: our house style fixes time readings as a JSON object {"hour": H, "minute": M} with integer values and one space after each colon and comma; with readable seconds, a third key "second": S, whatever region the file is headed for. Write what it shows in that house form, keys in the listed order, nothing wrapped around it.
{"hour": 5, "minute": 57}
